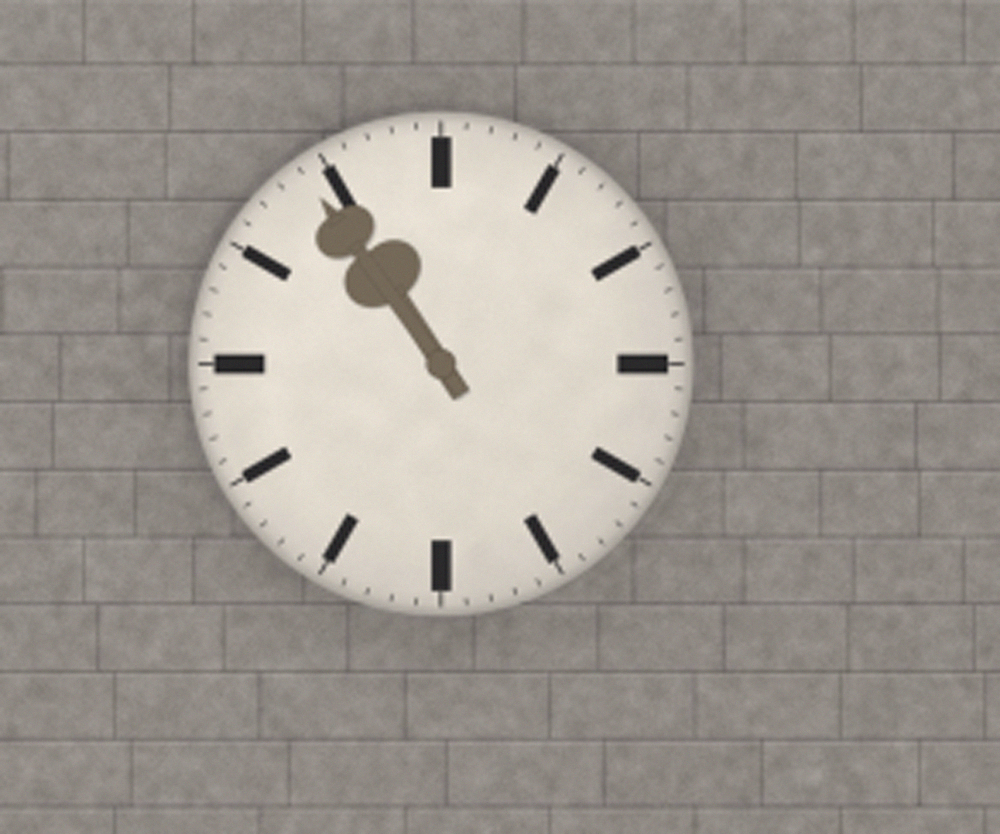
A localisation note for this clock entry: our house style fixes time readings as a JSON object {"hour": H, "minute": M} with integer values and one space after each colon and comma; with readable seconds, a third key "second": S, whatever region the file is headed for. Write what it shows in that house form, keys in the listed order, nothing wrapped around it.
{"hour": 10, "minute": 54}
